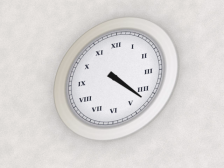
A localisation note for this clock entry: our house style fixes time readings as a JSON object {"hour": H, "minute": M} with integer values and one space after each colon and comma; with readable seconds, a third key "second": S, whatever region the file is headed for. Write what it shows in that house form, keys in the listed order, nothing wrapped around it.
{"hour": 4, "minute": 22}
